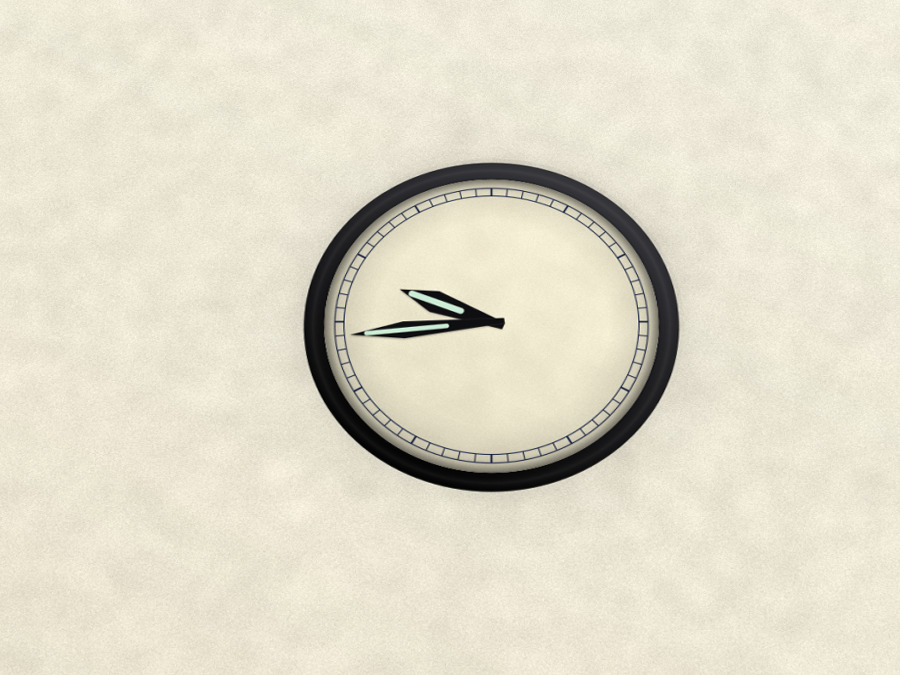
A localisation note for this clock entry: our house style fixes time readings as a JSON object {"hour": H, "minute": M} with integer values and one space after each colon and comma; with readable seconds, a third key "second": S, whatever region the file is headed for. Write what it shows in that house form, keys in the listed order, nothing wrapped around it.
{"hour": 9, "minute": 44}
